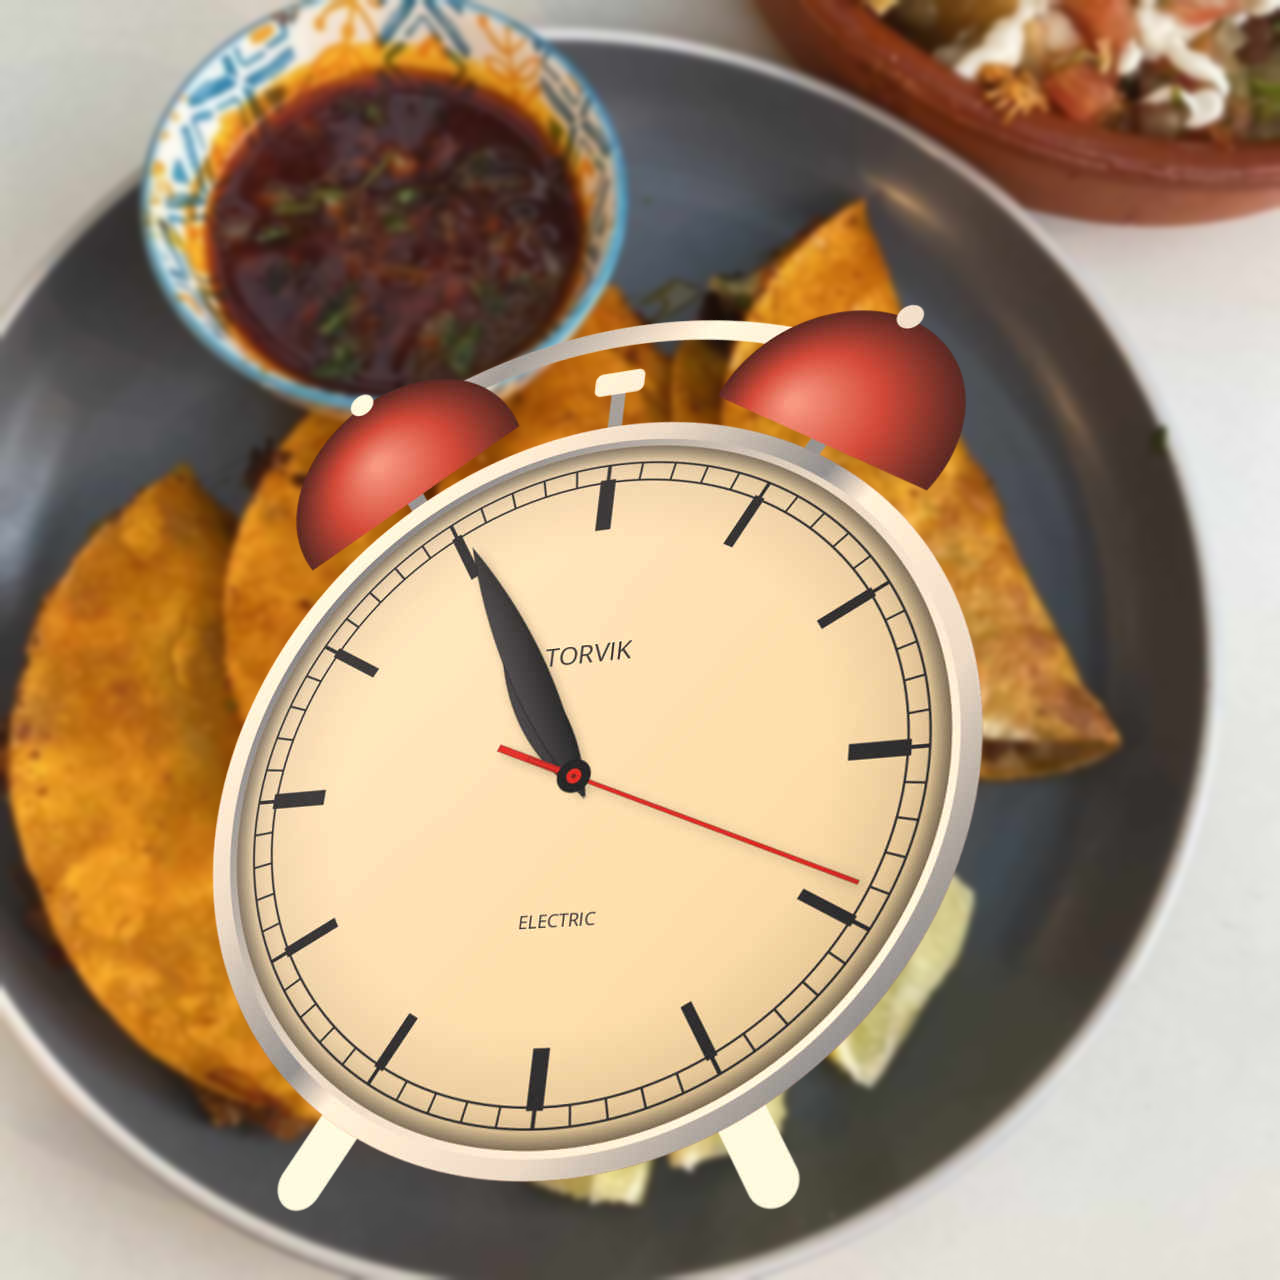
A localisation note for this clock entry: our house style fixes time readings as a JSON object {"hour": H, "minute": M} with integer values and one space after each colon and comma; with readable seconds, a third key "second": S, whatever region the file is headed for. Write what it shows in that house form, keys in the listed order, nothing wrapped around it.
{"hour": 10, "minute": 55, "second": 19}
